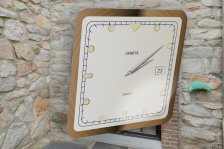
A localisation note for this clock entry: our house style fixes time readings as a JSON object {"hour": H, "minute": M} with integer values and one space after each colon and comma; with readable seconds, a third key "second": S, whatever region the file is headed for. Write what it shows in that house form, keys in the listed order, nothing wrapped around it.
{"hour": 2, "minute": 9}
